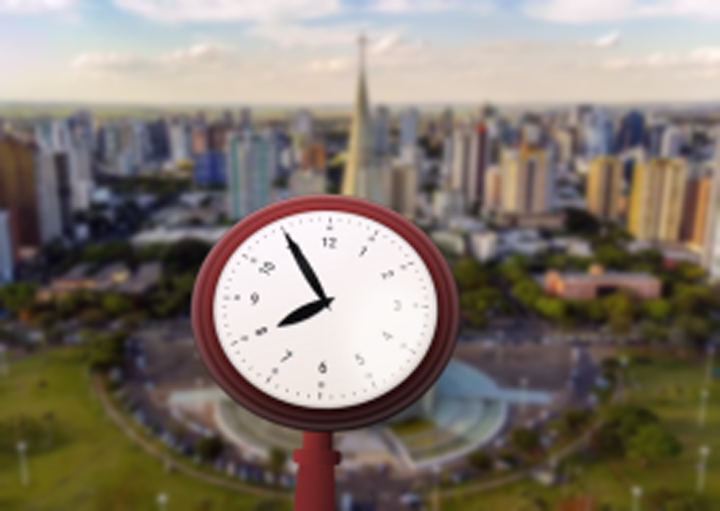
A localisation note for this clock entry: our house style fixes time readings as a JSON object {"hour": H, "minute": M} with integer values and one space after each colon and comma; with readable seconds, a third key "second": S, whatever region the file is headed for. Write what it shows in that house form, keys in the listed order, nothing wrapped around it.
{"hour": 7, "minute": 55}
